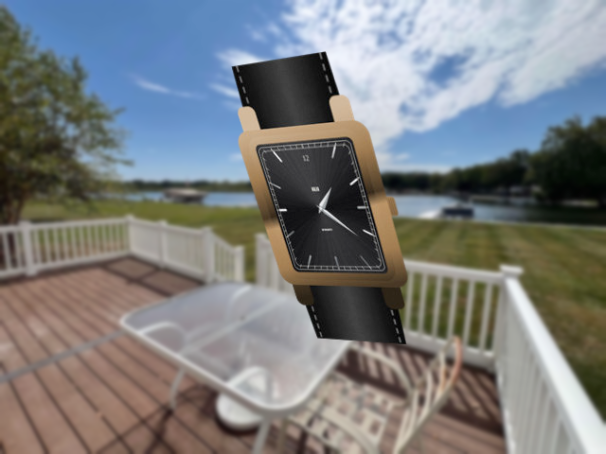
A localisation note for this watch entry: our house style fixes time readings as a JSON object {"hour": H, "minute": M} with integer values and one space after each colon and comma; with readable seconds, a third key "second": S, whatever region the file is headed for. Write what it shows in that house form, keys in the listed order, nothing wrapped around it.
{"hour": 1, "minute": 22}
